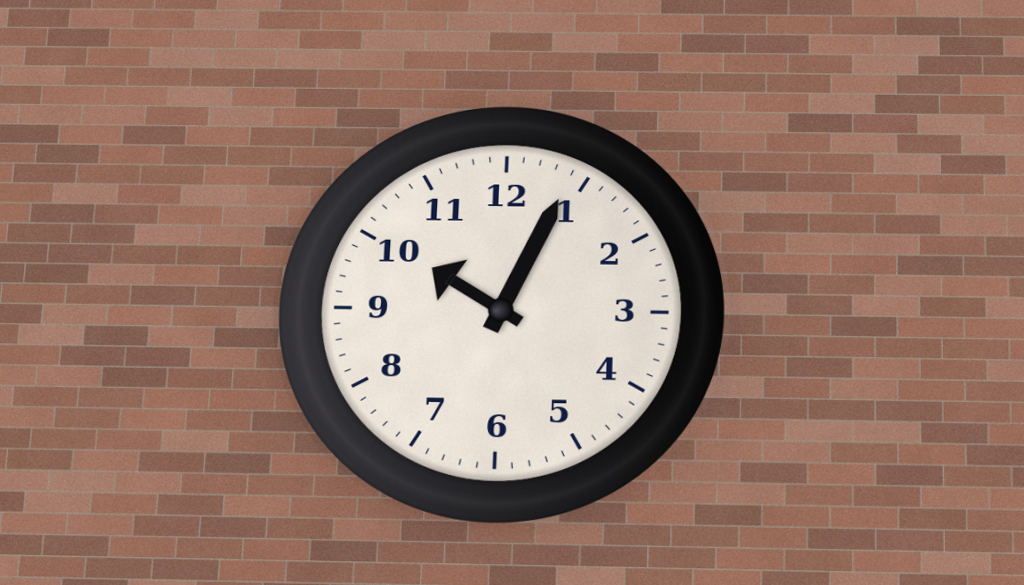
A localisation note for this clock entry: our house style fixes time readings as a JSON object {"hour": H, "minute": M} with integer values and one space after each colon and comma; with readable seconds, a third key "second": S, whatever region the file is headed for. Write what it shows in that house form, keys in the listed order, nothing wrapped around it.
{"hour": 10, "minute": 4}
